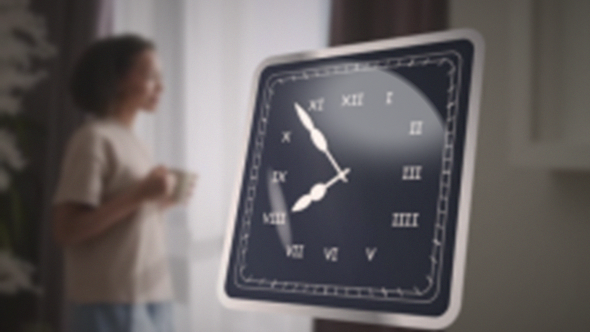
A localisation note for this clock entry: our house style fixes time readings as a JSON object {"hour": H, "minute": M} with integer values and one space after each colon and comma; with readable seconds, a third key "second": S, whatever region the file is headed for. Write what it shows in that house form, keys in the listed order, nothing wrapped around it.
{"hour": 7, "minute": 53}
